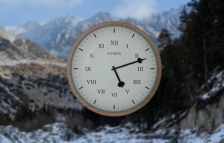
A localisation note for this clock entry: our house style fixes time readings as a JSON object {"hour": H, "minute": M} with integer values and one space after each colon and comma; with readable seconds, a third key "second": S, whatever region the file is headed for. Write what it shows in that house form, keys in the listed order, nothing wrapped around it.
{"hour": 5, "minute": 12}
